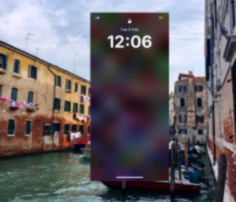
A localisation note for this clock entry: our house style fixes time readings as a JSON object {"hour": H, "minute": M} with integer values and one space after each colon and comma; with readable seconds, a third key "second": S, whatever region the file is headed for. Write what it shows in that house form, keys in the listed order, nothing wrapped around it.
{"hour": 12, "minute": 6}
